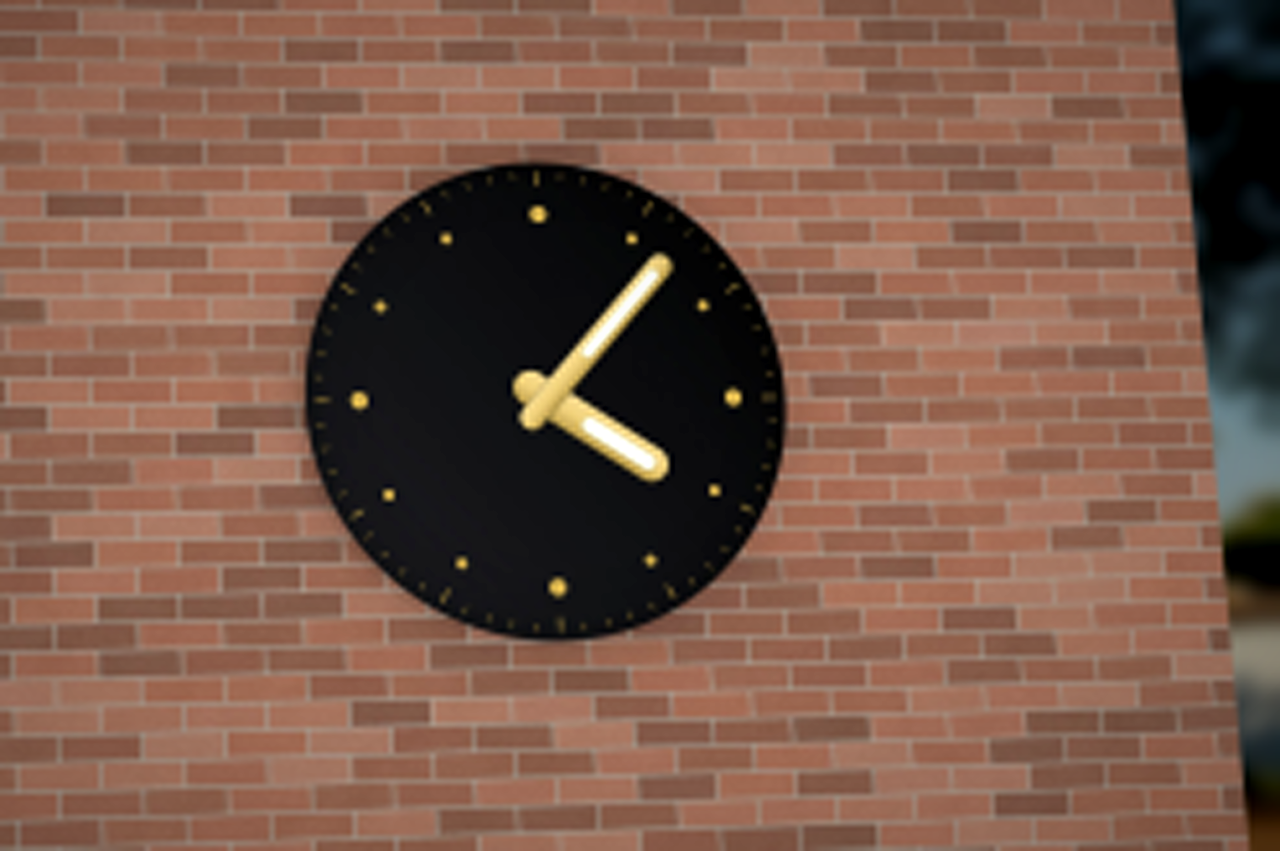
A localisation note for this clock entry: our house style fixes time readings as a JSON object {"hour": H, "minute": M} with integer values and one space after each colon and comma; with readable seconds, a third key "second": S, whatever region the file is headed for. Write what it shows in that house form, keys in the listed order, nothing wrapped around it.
{"hour": 4, "minute": 7}
